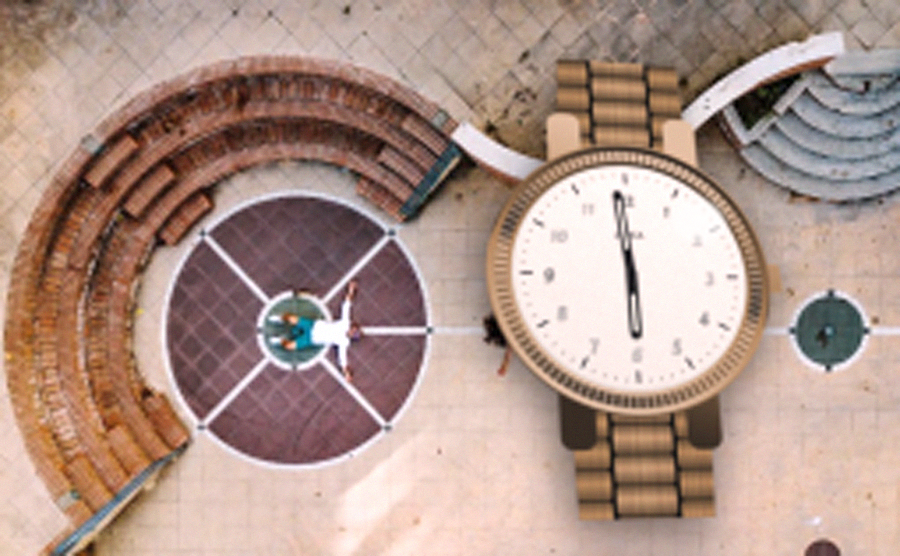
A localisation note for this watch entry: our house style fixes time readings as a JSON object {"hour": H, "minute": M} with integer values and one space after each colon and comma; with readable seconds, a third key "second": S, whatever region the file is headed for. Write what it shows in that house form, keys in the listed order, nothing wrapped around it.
{"hour": 5, "minute": 59}
